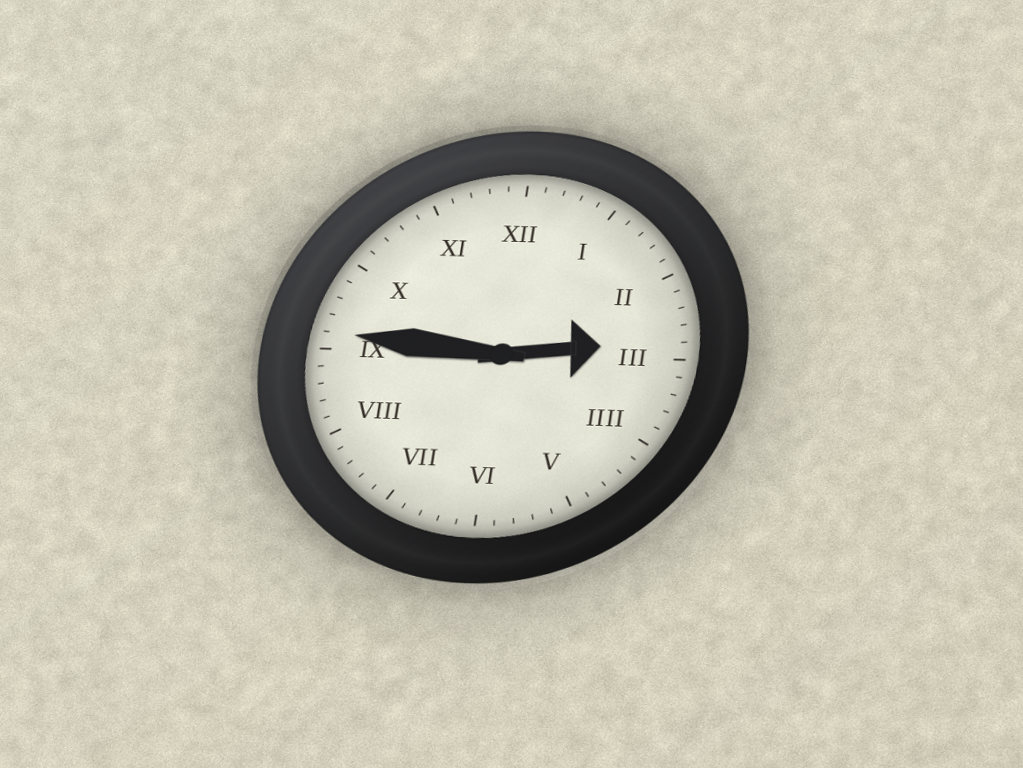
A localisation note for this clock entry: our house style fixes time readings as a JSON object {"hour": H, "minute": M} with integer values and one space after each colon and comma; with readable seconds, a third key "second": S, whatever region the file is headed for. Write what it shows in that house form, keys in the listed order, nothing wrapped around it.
{"hour": 2, "minute": 46}
